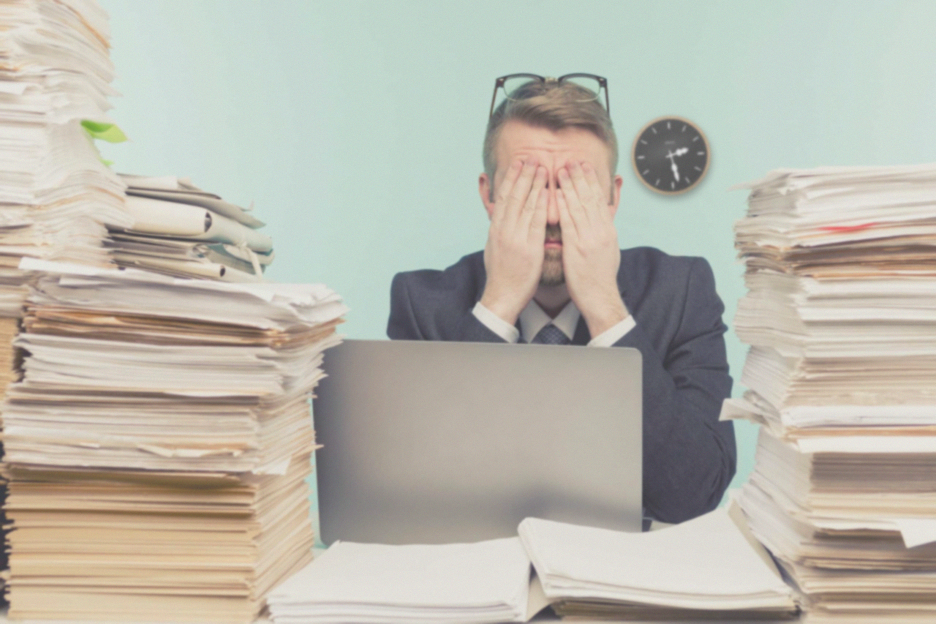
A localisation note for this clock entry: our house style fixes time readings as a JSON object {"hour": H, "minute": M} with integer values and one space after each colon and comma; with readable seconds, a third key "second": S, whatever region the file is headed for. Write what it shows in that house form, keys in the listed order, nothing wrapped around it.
{"hour": 2, "minute": 28}
